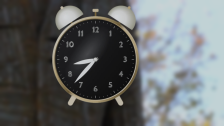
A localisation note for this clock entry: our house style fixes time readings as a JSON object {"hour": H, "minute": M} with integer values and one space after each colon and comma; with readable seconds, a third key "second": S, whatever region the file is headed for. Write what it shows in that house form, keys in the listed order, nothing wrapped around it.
{"hour": 8, "minute": 37}
